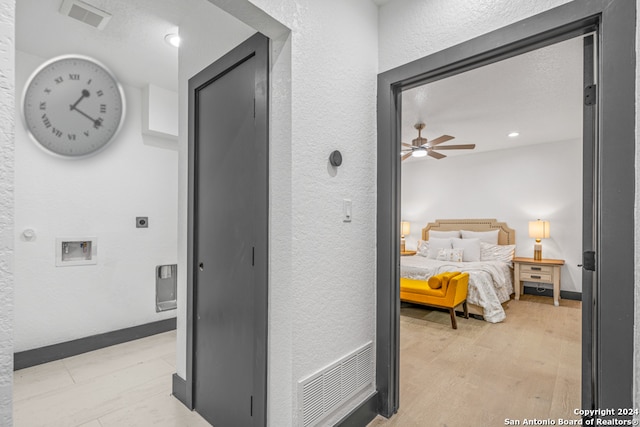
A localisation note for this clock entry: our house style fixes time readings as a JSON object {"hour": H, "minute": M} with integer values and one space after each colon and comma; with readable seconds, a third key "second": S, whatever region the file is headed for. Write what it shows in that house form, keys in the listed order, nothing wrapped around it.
{"hour": 1, "minute": 20}
